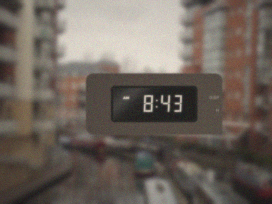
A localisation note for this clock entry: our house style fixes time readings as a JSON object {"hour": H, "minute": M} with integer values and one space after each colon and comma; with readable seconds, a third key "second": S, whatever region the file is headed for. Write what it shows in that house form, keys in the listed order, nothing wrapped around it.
{"hour": 8, "minute": 43}
